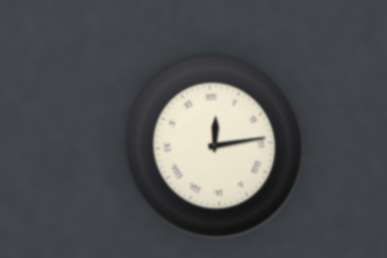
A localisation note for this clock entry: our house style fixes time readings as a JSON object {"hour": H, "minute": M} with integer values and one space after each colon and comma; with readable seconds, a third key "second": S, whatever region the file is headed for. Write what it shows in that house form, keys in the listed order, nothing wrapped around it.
{"hour": 12, "minute": 14}
